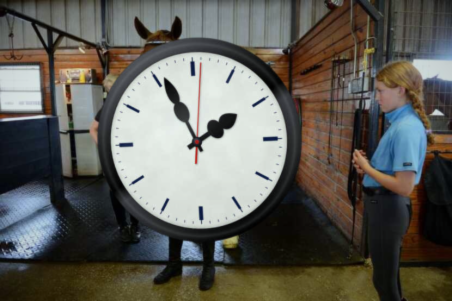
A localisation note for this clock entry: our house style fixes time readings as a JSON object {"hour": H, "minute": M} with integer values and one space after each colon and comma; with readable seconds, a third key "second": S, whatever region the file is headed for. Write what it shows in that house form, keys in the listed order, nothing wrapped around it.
{"hour": 1, "minute": 56, "second": 1}
